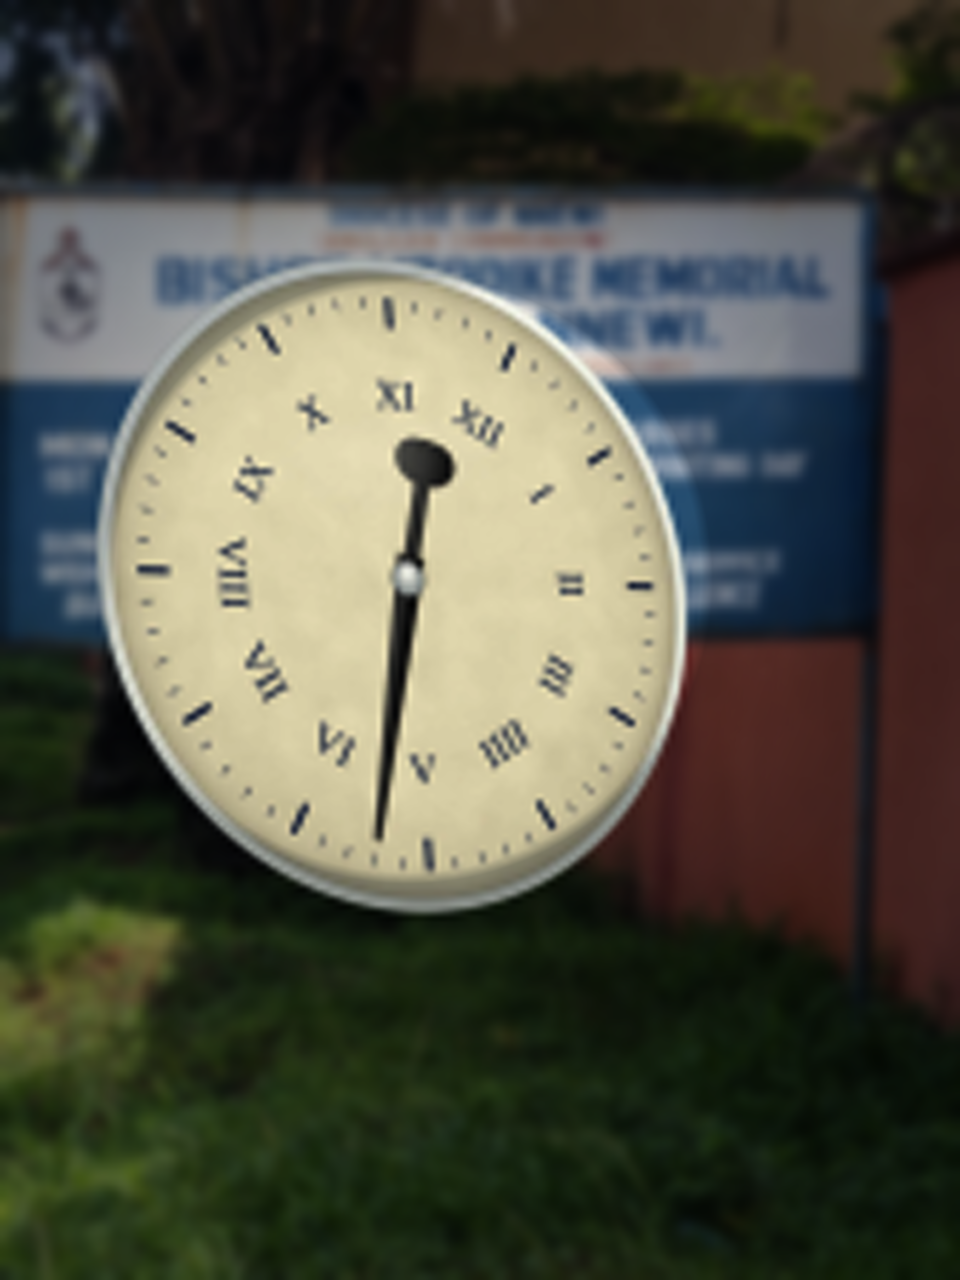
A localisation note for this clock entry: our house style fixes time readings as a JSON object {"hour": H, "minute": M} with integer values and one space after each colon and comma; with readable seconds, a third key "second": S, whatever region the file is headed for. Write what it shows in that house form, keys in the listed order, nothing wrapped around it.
{"hour": 11, "minute": 27}
